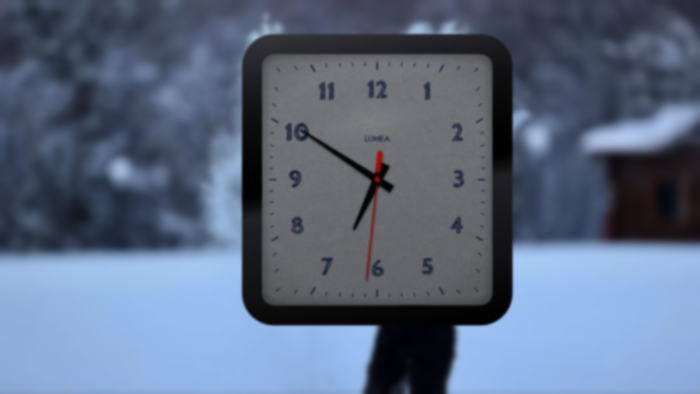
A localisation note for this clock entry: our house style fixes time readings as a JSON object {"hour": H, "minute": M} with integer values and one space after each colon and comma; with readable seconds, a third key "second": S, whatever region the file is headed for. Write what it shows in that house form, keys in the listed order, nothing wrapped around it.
{"hour": 6, "minute": 50, "second": 31}
